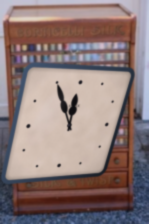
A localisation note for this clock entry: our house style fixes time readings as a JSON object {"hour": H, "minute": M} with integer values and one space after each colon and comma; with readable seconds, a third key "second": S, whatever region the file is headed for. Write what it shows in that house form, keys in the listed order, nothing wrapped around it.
{"hour": 11, "minute": 55}
